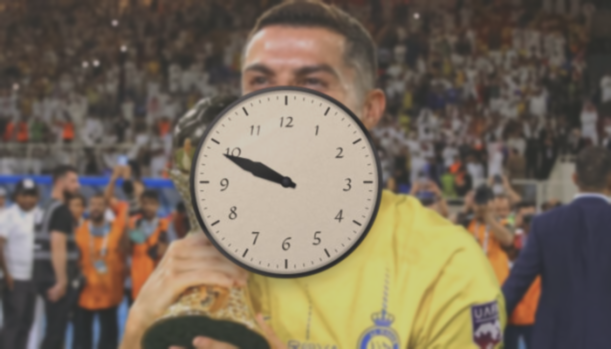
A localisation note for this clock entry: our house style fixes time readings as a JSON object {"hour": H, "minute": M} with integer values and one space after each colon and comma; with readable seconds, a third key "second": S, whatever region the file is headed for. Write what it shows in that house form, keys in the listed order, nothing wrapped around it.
{"hour": 9, "minute": 49}
